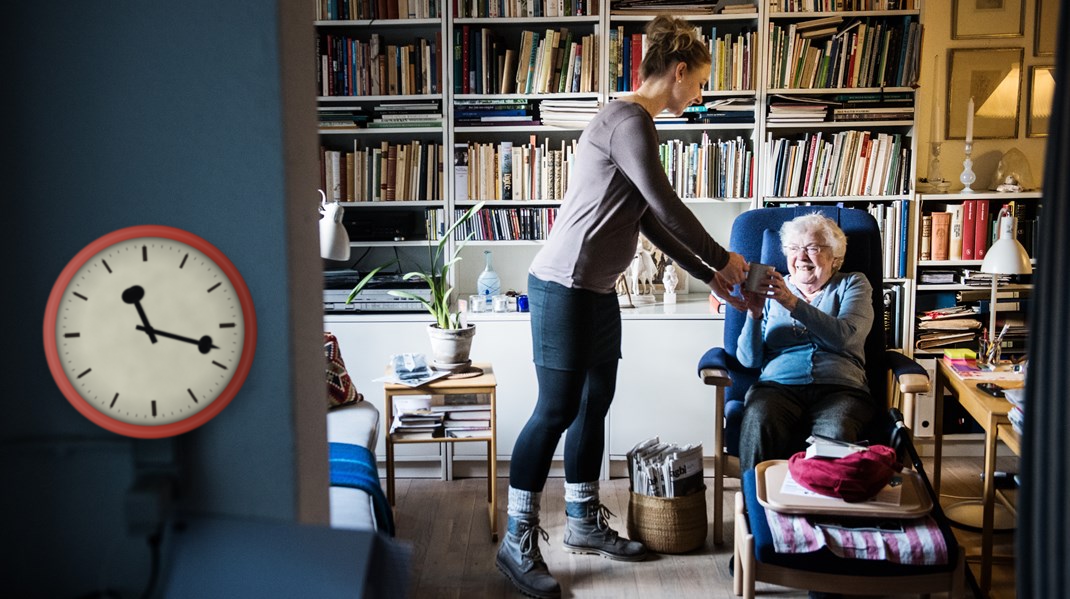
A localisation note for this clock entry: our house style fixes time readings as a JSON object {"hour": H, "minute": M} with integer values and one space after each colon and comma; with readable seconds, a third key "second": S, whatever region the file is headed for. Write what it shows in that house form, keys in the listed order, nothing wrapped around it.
{"hour": 11, "minute": 18}
